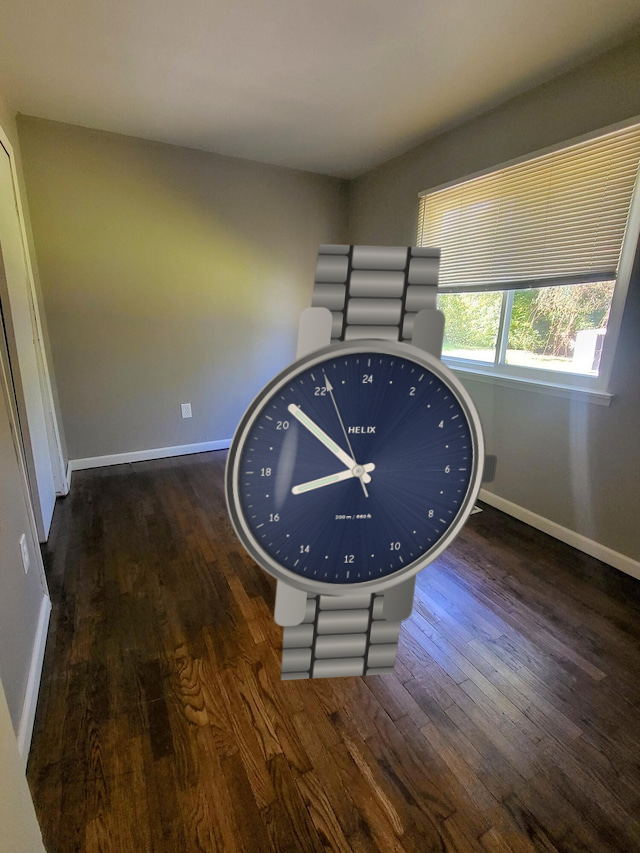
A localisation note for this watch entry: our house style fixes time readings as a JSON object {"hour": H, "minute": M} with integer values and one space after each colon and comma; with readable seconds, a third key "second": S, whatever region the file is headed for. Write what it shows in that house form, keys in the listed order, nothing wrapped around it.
{"hour": 16, "minute": 51, "second": 56}
